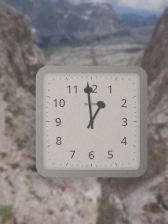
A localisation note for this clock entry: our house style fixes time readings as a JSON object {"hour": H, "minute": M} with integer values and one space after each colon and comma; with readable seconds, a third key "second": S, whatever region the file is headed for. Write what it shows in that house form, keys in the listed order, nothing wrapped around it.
{"hour": 12, "minute": 59}
